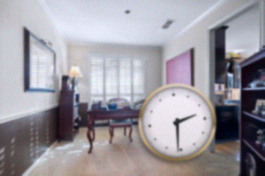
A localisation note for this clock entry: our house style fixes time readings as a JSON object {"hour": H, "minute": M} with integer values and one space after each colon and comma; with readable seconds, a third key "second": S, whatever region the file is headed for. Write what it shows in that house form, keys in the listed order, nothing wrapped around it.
{"hour": 2, "minute": 31}
